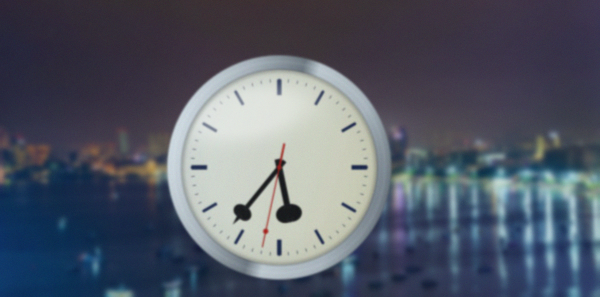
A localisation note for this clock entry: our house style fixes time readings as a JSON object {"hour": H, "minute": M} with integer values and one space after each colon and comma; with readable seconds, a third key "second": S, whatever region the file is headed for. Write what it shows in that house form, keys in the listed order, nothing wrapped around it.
{"hour": 5, "minute": 36, "second": 32}
